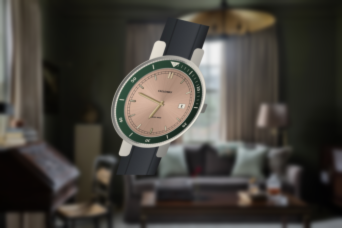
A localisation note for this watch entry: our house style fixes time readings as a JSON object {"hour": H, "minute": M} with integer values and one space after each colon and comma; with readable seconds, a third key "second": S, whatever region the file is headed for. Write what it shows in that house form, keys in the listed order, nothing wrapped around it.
{"hour": 6, "minute": 48}
